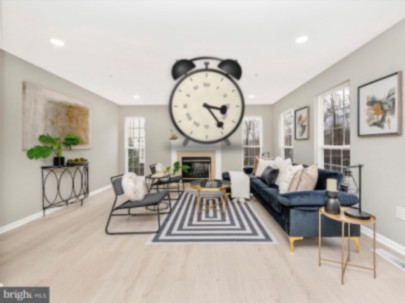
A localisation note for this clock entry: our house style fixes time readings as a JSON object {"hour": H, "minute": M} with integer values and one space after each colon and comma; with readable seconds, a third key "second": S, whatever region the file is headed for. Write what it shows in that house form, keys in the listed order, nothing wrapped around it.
{"hour": 3, "minute": 24}
